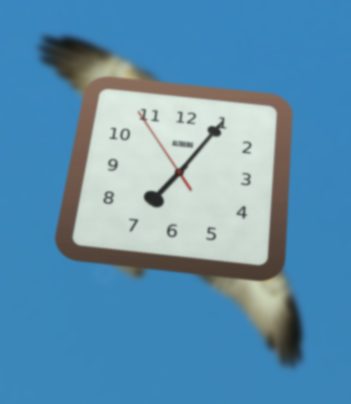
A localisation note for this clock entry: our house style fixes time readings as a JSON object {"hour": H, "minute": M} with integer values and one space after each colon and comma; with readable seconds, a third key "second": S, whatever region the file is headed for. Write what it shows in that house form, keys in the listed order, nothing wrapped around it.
{"hour": 7, "minute": 4, "second": 54}
